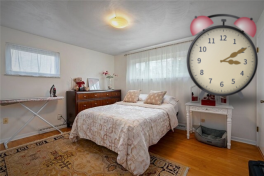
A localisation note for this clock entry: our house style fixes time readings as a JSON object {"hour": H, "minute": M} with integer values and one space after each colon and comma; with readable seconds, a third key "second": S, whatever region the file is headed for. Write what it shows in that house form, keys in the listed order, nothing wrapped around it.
{"hour": 3, "minute": 10}
